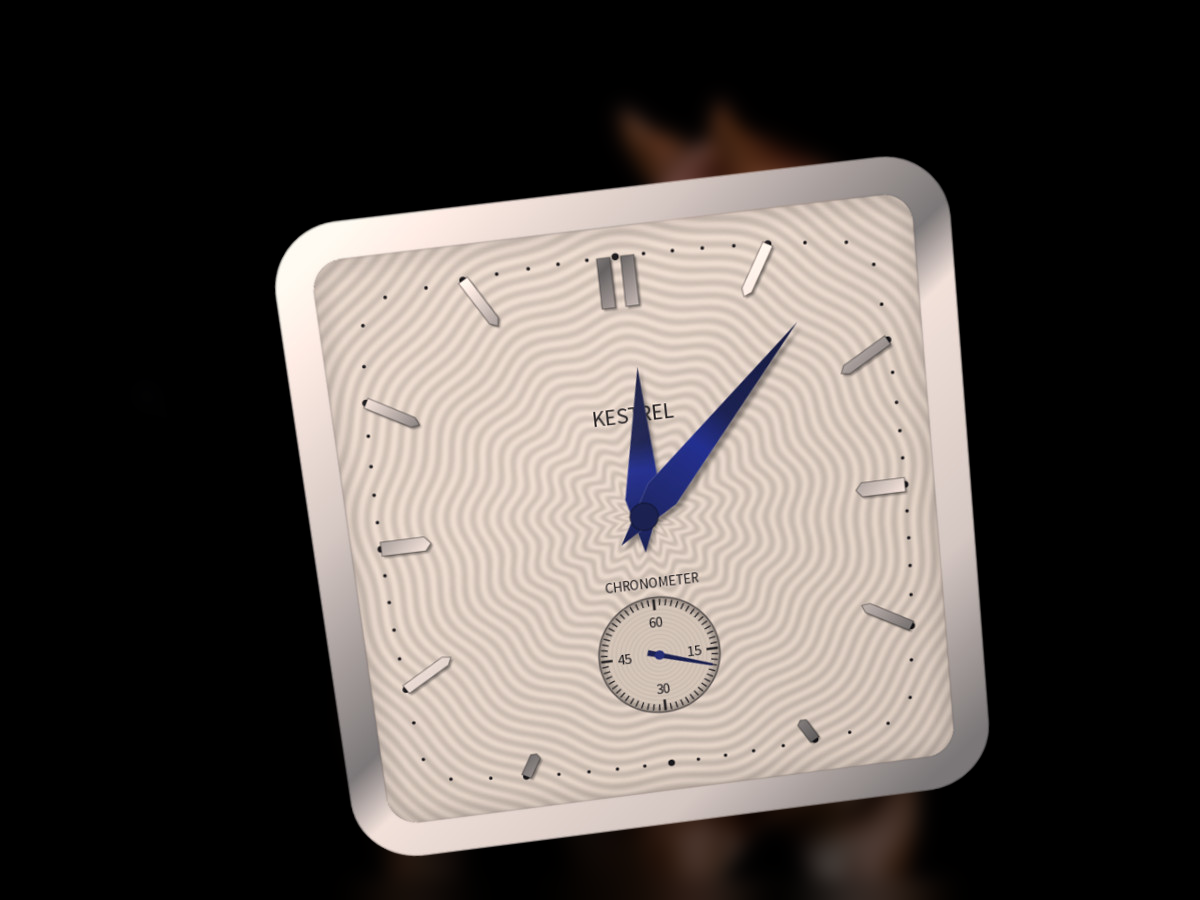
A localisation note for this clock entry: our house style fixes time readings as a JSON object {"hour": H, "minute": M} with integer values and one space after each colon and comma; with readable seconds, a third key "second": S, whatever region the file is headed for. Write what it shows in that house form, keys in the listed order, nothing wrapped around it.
{"hour": 12, "minute": 7, "second": 18}
